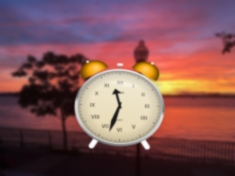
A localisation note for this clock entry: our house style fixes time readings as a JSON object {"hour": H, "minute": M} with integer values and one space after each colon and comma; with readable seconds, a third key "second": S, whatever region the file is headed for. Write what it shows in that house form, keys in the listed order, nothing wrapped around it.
{"hour": 11, "minute": 33}
